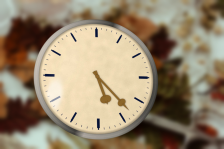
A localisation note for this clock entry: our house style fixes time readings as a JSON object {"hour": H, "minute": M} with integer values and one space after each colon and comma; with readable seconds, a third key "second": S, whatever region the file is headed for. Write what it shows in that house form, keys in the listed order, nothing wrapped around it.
{"hour": 5, "minute": 23}
